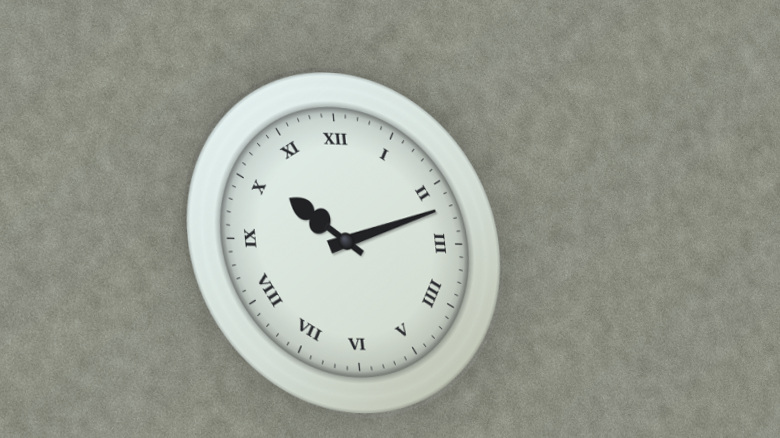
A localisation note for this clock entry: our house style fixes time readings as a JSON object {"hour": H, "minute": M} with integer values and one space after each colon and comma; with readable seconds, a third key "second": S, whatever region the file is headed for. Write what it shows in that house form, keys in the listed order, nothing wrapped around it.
{"hour": 10, "minute": 12}
